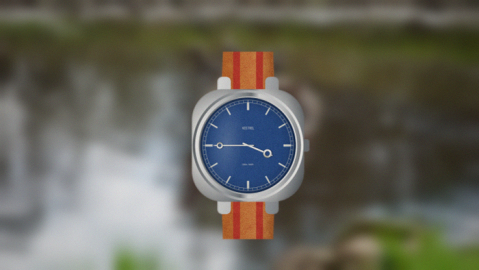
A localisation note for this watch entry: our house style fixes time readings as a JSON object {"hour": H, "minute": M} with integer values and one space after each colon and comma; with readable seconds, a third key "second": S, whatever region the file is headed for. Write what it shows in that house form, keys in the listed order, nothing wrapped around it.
{"hour": 3, "minute": 45}
